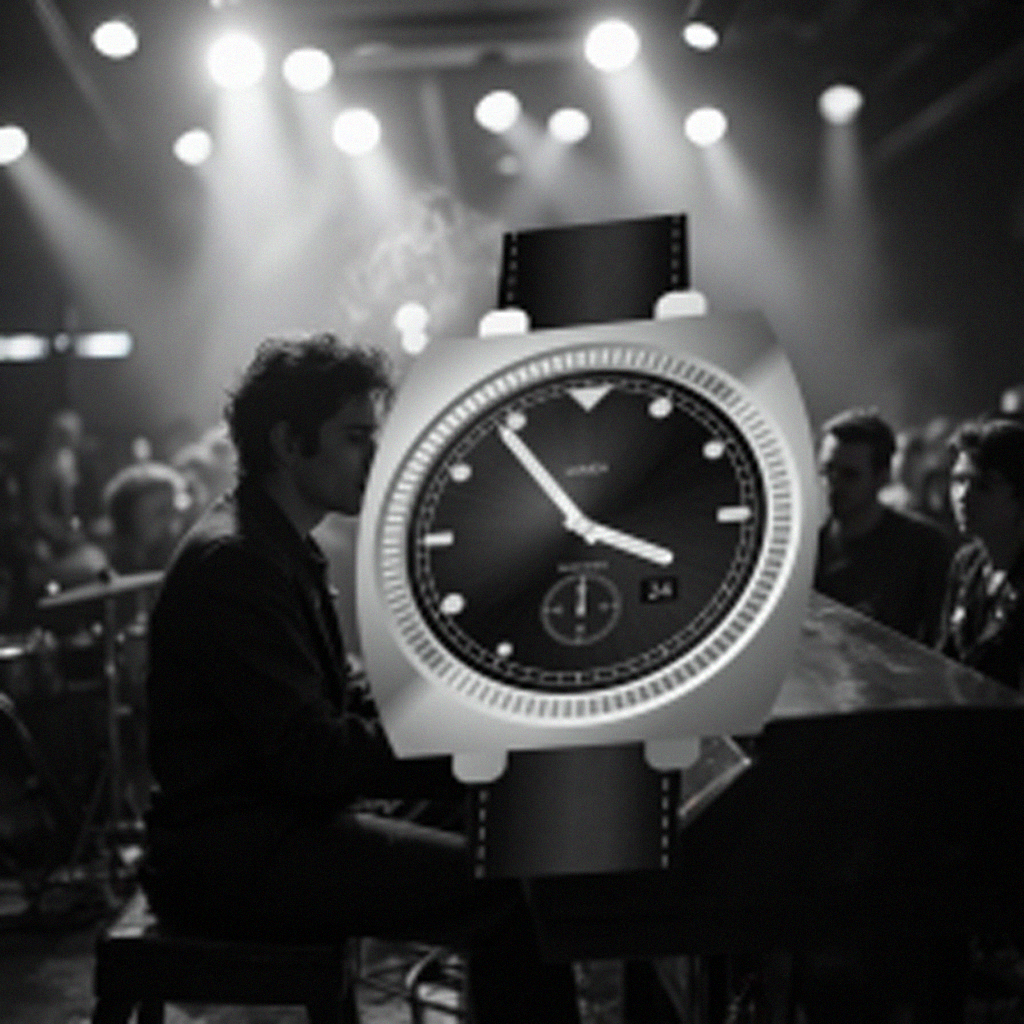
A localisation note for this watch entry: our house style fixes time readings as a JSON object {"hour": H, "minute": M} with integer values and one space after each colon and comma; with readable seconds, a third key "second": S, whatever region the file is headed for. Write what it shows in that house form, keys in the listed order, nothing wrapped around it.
{"hour": 3, "minute": 54}
